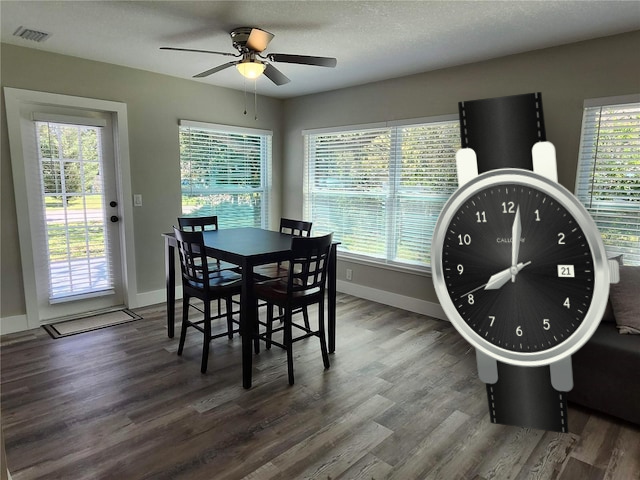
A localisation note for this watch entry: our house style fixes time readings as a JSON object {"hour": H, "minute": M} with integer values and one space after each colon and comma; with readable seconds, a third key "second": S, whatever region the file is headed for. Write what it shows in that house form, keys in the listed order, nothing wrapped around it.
{"hour": 8, "minute": 1, "second": 41}
